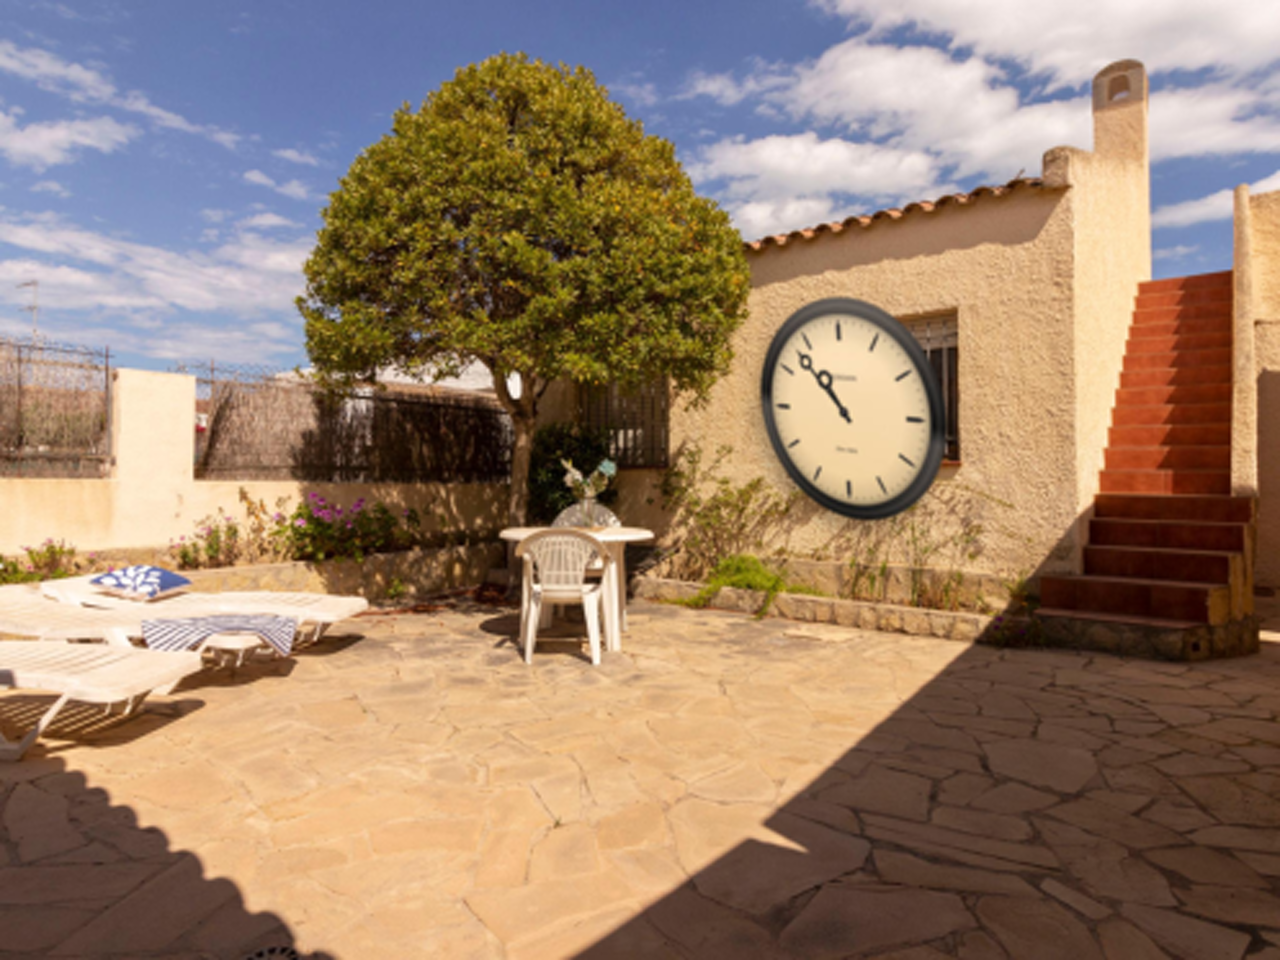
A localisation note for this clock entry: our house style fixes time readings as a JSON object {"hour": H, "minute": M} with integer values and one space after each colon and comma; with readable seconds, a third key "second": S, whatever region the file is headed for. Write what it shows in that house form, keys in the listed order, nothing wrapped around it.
{"hour": 10, "minute": 53}
